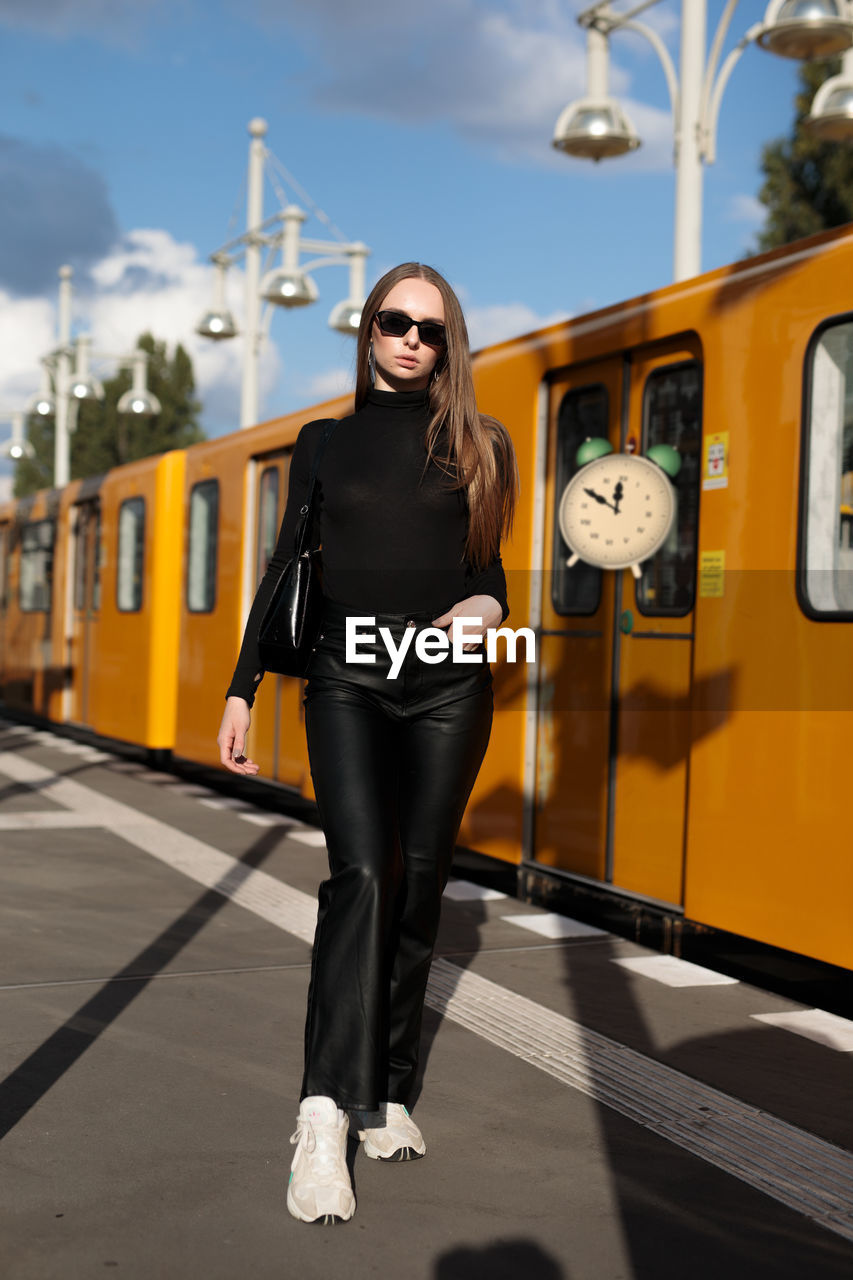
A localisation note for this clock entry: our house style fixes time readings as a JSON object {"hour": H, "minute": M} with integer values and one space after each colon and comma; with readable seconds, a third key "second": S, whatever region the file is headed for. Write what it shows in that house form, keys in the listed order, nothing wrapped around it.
{"hour": 11, "minute": 49}
